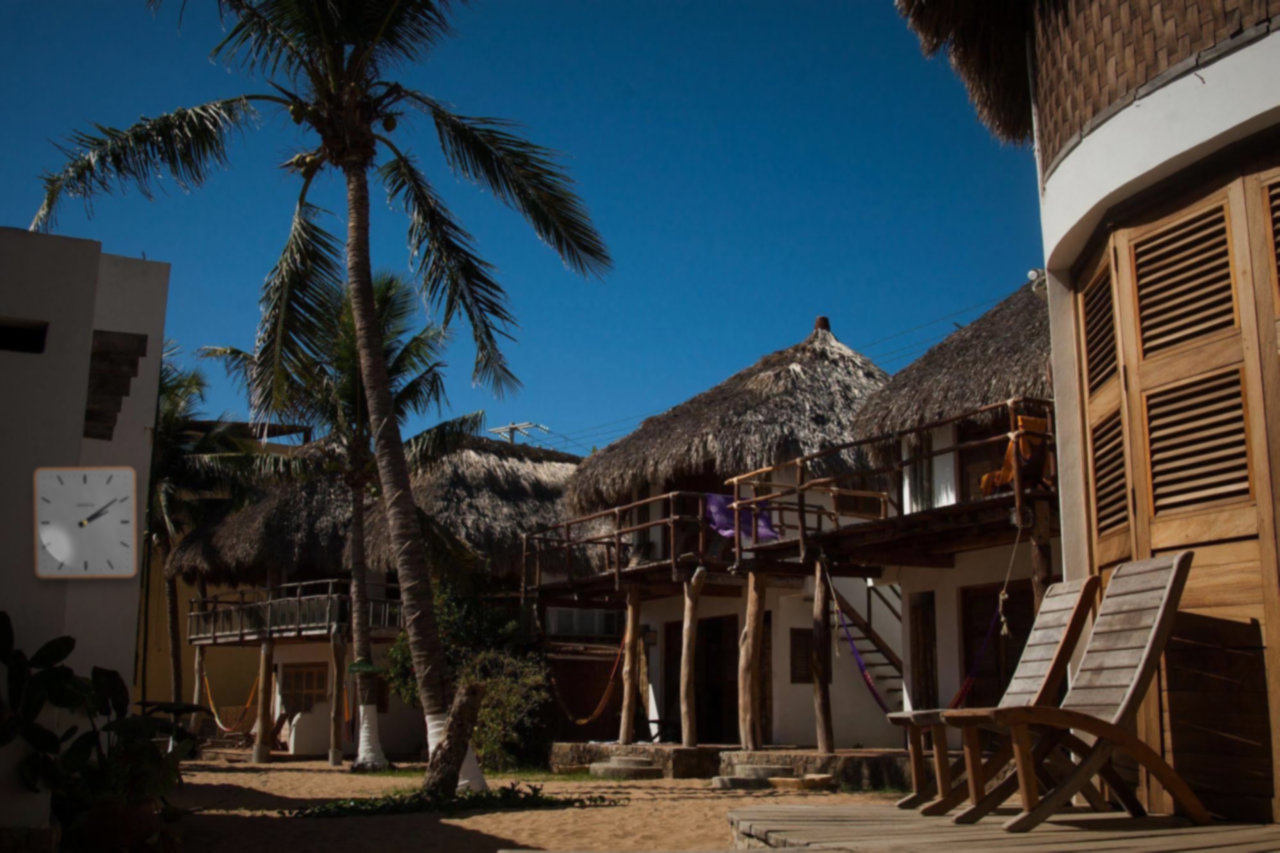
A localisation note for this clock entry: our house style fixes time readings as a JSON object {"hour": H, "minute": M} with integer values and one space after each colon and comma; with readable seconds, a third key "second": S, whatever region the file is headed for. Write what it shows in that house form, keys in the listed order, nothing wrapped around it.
{"hour": 2, "minute": 9}
